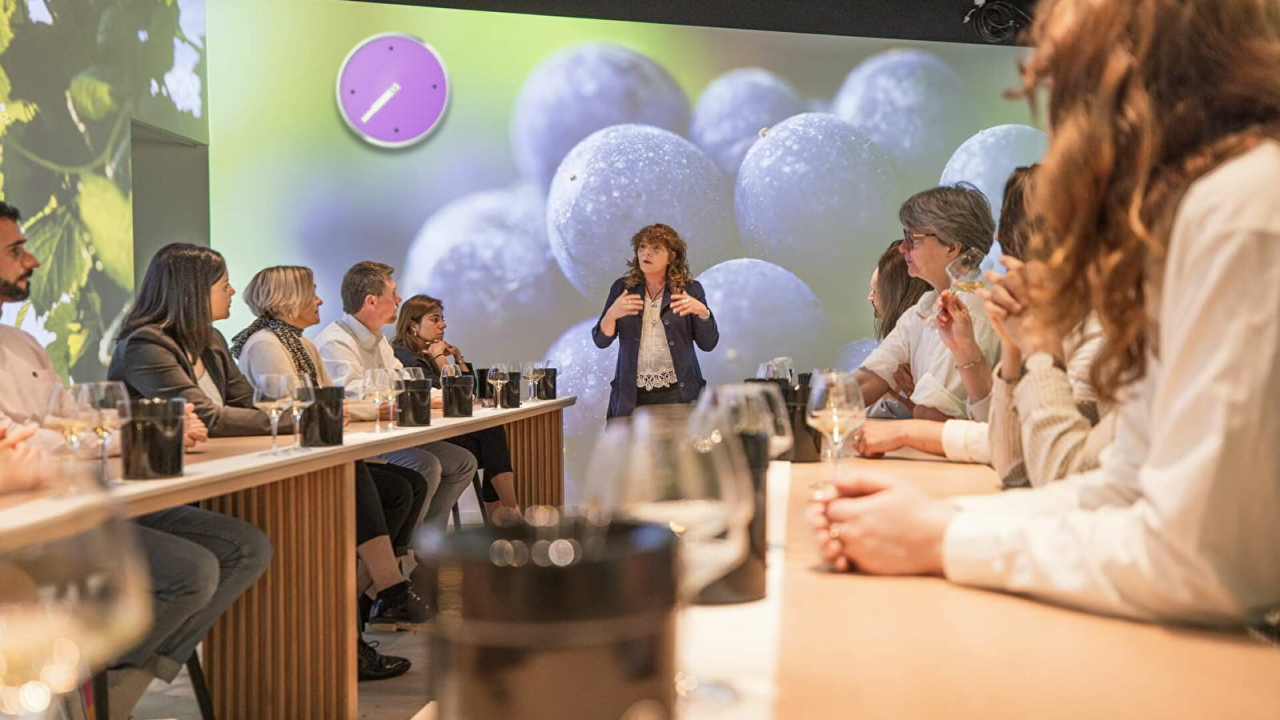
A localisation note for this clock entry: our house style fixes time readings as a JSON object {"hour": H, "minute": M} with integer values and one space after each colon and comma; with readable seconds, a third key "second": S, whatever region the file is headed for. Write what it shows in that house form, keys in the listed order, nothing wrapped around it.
{"hour": 7, "minute": 38}
